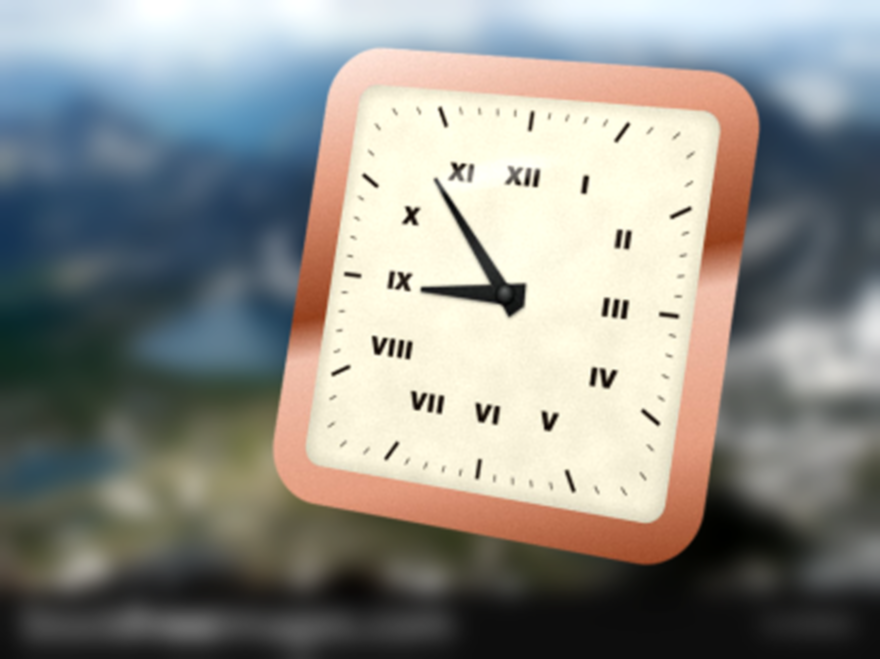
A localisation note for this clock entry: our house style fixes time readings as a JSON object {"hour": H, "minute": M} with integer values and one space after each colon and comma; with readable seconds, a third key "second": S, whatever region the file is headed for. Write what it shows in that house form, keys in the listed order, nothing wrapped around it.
{"hour": 8, "minute": 53}
